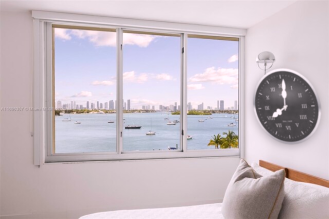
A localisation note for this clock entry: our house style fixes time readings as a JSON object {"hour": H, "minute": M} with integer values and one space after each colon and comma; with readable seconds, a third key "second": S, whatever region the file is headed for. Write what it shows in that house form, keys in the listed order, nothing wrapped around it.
{"hour": 8, "minute": 1}
